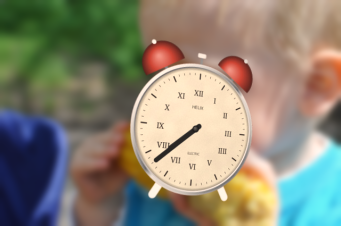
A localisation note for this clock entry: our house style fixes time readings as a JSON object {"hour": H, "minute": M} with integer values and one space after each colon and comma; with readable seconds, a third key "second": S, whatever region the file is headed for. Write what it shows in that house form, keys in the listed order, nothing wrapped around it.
{"hour": 7, "minute": 38}
